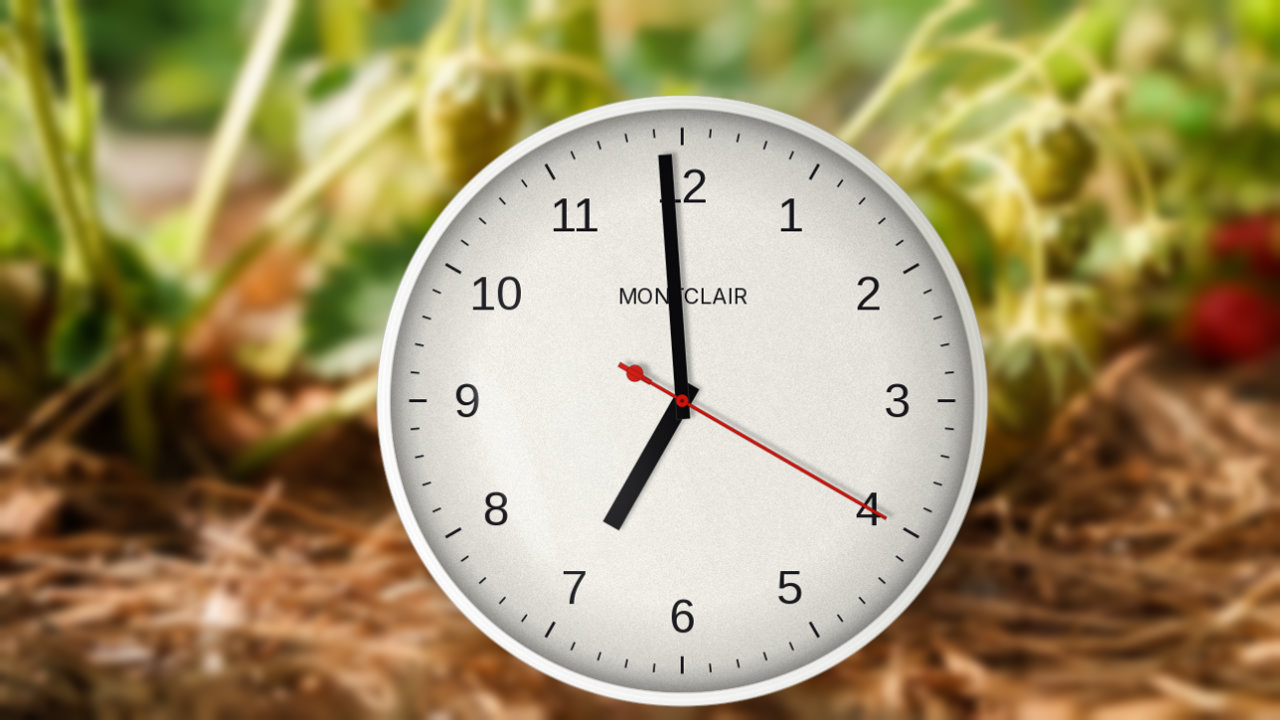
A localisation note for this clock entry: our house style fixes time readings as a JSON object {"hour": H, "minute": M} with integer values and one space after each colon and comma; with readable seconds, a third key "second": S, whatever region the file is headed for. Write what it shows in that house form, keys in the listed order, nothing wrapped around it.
{"hour": 6, "minute": 59, "second": 20}
